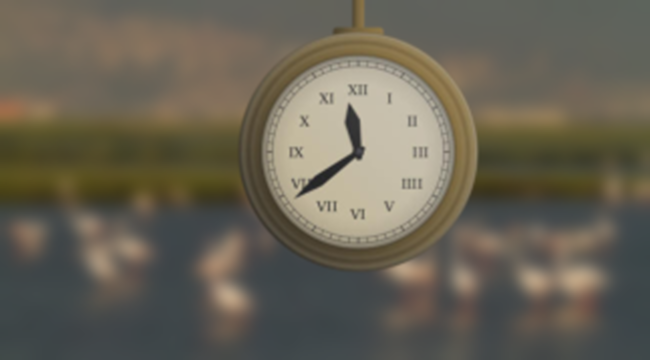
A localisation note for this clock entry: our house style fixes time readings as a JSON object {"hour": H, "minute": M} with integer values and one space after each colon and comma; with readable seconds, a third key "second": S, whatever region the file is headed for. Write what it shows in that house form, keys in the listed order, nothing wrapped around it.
{"hour": 11, "minute": 39}
